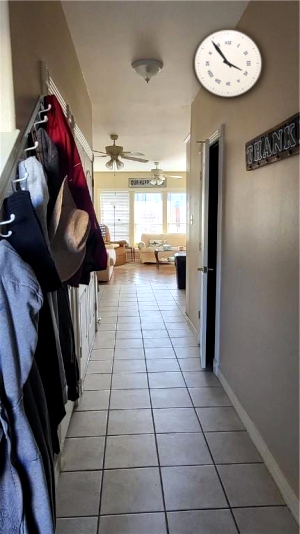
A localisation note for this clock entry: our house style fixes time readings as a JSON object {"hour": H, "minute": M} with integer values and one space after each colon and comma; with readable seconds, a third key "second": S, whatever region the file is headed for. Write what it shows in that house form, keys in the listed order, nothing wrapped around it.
{"hour": 3, "minute": 54}
